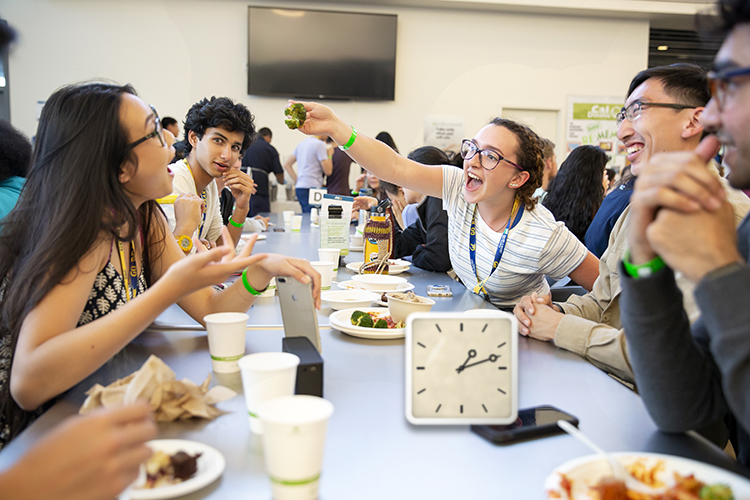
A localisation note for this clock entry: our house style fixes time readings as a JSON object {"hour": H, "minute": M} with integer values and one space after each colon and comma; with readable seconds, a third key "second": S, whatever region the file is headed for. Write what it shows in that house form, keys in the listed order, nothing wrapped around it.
{"hour": 1, "minute": 12}
